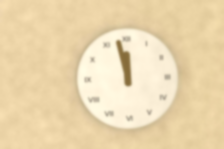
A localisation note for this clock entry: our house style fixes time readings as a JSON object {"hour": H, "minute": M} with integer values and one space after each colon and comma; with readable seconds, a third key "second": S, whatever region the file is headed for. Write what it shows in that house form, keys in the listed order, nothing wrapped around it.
{"hour": 11, "minute": 58}
